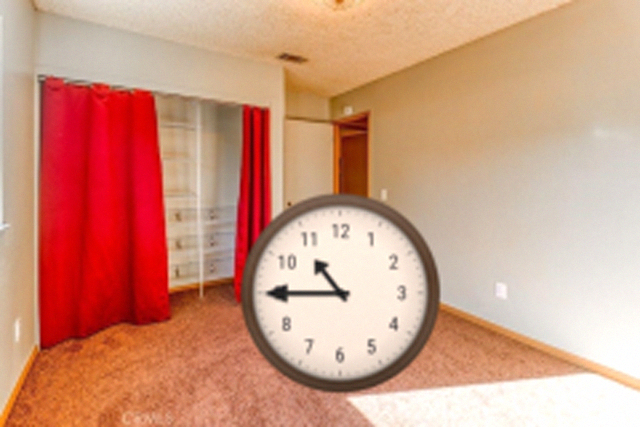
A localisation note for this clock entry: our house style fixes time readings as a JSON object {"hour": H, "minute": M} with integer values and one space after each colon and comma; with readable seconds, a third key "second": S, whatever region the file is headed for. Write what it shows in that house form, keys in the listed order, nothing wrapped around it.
{"hour": 10, "minute": 45}
